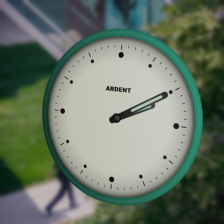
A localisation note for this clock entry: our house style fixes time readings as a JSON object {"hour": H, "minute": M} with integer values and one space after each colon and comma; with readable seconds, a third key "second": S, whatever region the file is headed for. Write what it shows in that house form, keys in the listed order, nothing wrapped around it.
{"hour": 2, "minute": 10}
